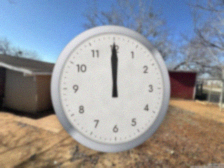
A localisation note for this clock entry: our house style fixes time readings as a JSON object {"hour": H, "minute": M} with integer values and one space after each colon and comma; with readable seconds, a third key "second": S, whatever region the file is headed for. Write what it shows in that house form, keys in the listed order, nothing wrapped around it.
{"hour": 12, "minute": 0}
